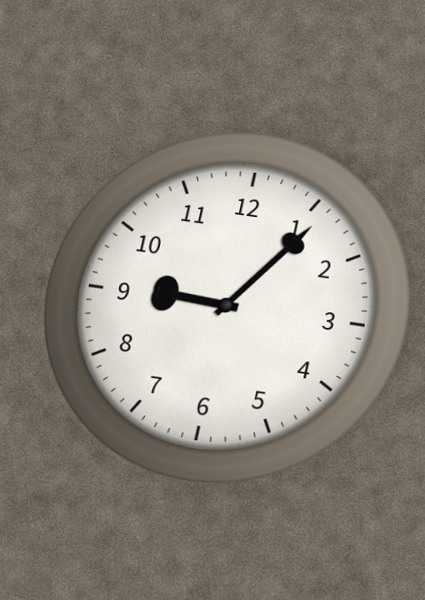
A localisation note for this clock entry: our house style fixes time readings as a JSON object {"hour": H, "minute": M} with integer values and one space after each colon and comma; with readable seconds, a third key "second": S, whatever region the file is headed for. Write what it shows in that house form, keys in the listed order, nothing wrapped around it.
{"hour": 9, "minute": 6}
